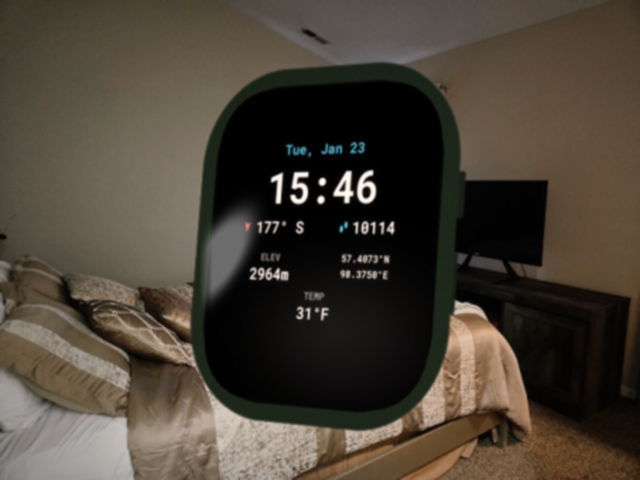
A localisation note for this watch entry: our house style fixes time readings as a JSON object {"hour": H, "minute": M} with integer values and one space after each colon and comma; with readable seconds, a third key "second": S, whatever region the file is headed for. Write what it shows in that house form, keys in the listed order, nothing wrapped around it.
{"hour": 15, "minute": 46}
